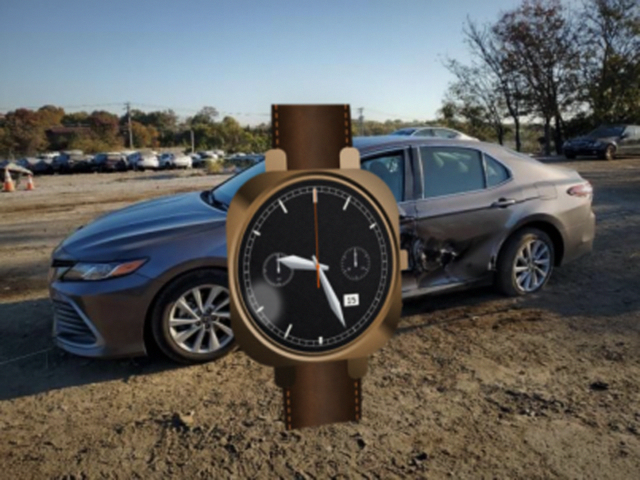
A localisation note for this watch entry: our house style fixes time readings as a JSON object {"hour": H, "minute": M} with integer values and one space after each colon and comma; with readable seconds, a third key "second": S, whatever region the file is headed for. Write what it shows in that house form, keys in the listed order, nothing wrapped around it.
{"hour": 9, "minute": 26}
